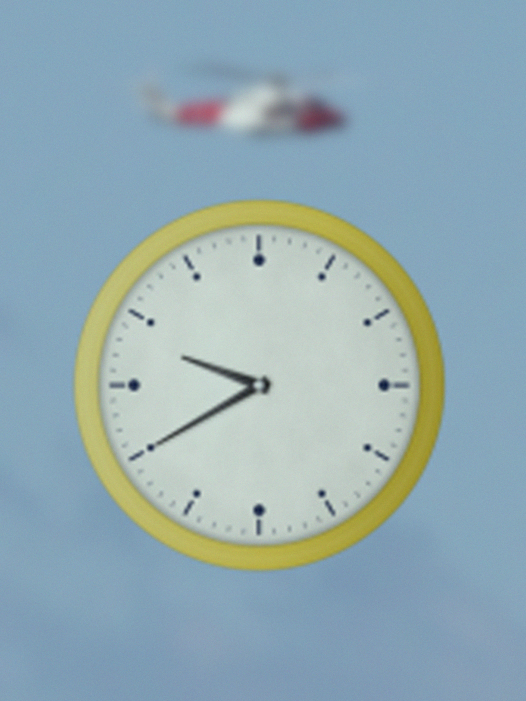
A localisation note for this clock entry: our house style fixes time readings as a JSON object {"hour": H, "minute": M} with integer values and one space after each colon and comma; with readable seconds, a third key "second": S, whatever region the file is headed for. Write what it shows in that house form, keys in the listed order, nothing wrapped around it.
{"hour": 9, "minute": 40}
